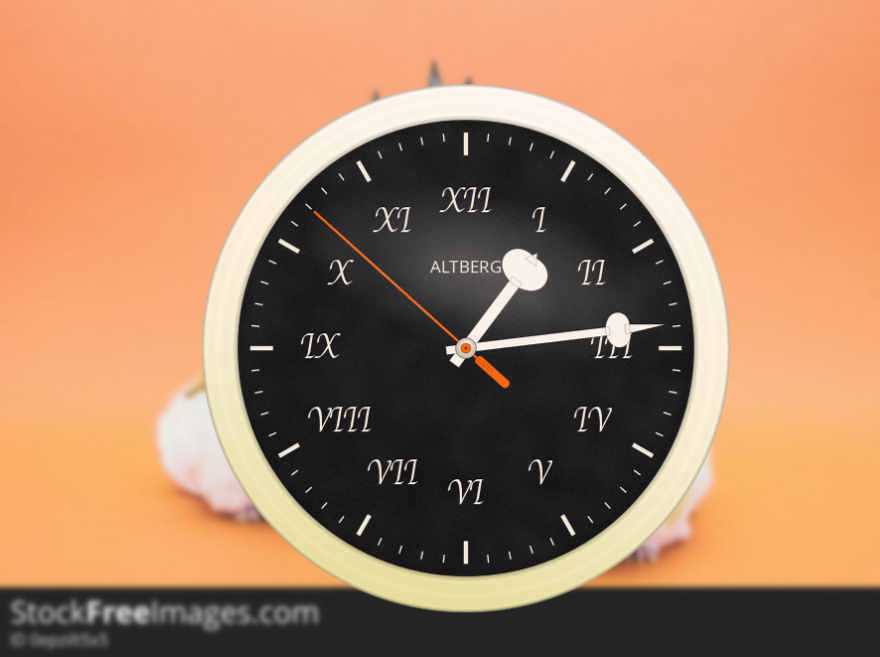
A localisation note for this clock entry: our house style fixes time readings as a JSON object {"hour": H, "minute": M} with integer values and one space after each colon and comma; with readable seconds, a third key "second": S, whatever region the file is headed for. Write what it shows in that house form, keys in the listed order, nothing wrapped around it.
{"hour": 1, "minute": 13, "second": 52}
